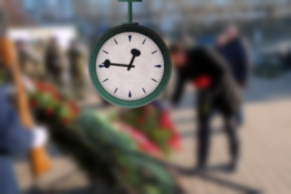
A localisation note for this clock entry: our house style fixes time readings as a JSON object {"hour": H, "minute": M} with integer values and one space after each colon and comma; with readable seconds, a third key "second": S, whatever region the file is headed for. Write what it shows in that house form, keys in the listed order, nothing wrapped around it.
{"hour": 12, "minute": 46}
